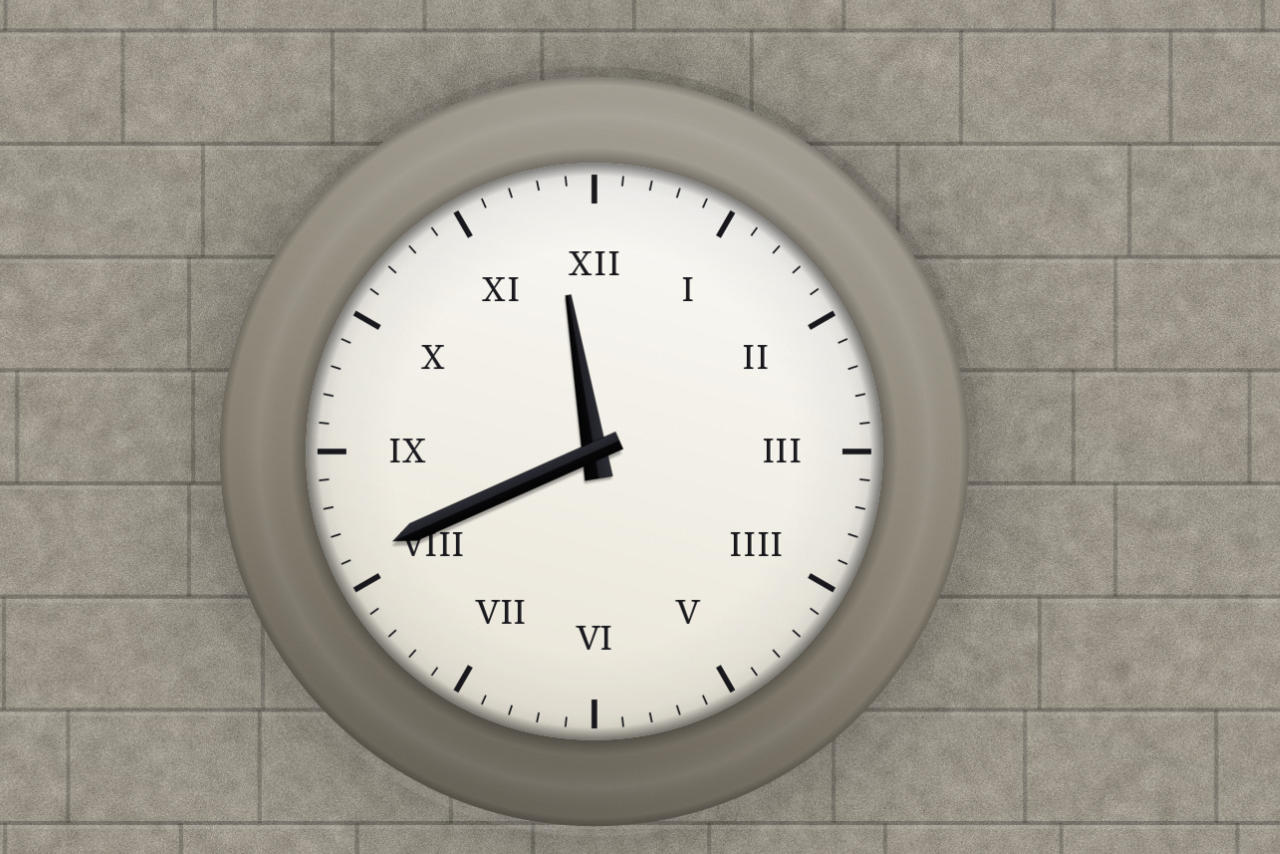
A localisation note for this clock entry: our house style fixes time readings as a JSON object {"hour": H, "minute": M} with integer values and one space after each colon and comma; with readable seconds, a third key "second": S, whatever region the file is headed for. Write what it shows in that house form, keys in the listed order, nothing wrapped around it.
{"hour": 11, "minute": 41}
